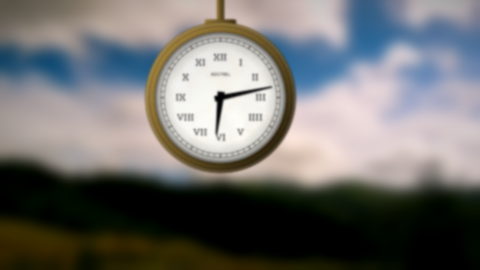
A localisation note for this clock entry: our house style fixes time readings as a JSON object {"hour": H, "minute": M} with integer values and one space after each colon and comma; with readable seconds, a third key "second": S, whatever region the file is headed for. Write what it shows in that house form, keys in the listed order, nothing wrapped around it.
{"hour": 6, "minute": 13}
